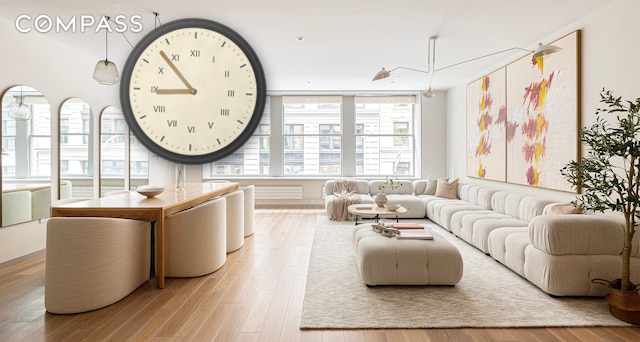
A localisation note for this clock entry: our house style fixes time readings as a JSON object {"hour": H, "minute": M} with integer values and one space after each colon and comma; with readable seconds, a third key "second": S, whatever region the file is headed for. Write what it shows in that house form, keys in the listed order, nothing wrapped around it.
{"hour": 8, "minute": 53}
